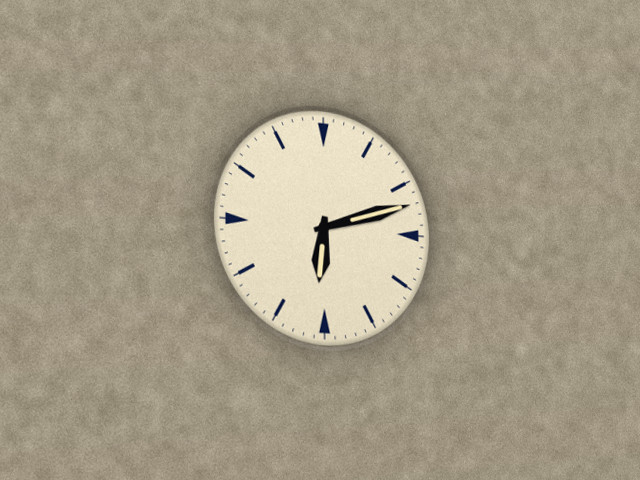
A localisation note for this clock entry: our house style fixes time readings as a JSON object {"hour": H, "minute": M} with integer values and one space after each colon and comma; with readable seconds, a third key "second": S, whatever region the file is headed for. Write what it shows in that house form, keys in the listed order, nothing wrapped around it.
{"hour": 6, "minute": 12}
